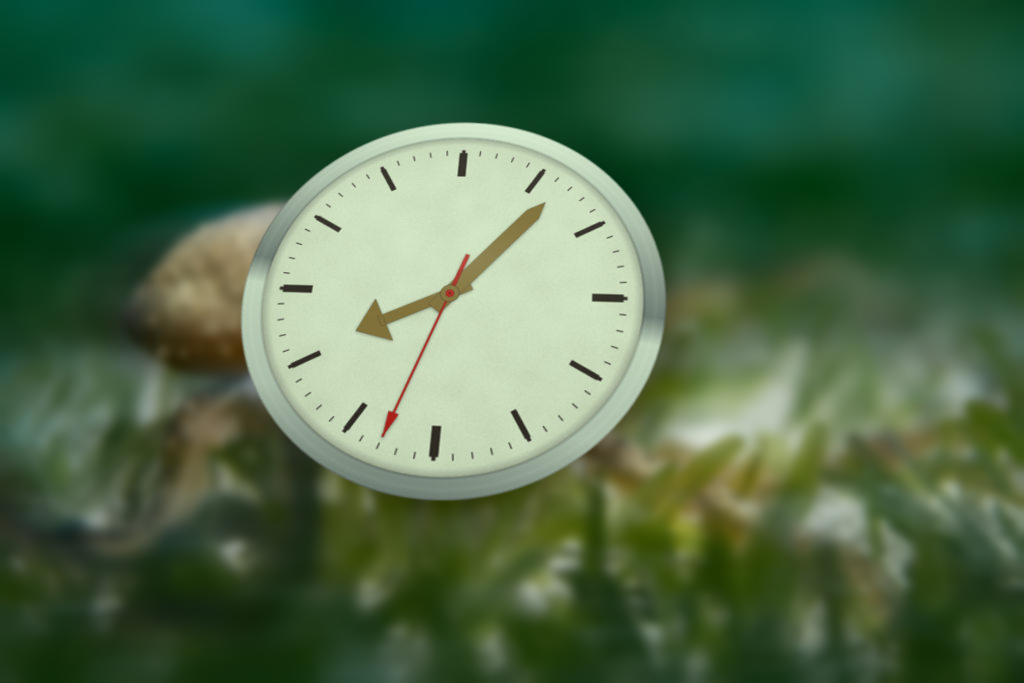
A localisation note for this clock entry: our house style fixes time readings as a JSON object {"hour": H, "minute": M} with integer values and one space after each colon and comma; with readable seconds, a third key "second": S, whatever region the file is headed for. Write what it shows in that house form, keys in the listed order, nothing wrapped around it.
{"hour": 8, "minute": 6, "second": 33}
